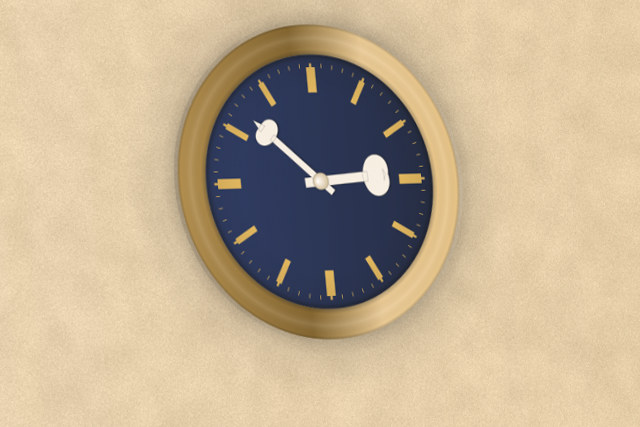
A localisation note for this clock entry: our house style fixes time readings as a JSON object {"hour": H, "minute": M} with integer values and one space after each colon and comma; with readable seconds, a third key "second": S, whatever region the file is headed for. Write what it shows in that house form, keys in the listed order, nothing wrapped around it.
{"hour": 2, "minute": 52}
